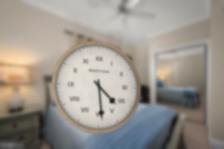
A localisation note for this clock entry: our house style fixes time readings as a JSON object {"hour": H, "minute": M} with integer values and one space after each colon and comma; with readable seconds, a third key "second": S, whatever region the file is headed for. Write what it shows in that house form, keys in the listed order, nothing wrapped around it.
{"hour": 4, "minute": 29}
